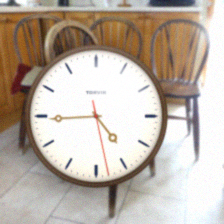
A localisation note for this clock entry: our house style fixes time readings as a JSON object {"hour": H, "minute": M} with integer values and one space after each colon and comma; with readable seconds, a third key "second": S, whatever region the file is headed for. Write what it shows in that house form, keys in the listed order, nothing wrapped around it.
{"hour": 4, "minute": 44, "second": 28}
